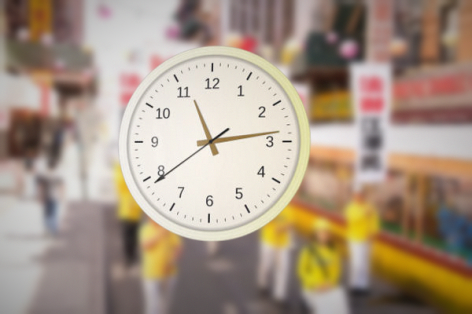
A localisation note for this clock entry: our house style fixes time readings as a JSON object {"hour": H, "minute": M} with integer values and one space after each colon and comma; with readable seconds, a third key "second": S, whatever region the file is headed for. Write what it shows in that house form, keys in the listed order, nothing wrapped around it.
{"hour": 11, "minute": 13, "second": 39}
